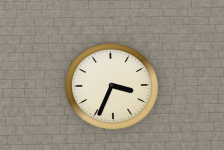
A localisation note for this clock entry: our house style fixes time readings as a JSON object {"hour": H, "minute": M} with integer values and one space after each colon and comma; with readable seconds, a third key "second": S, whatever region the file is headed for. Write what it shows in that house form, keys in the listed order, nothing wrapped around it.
{"hour": 3, "minute": 34}
